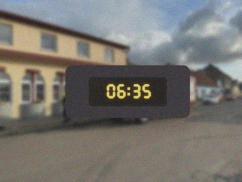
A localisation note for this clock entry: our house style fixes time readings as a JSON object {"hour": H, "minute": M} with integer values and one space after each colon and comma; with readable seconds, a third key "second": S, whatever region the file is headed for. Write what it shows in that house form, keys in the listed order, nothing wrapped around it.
{"hour": 6, "minute": 35}
